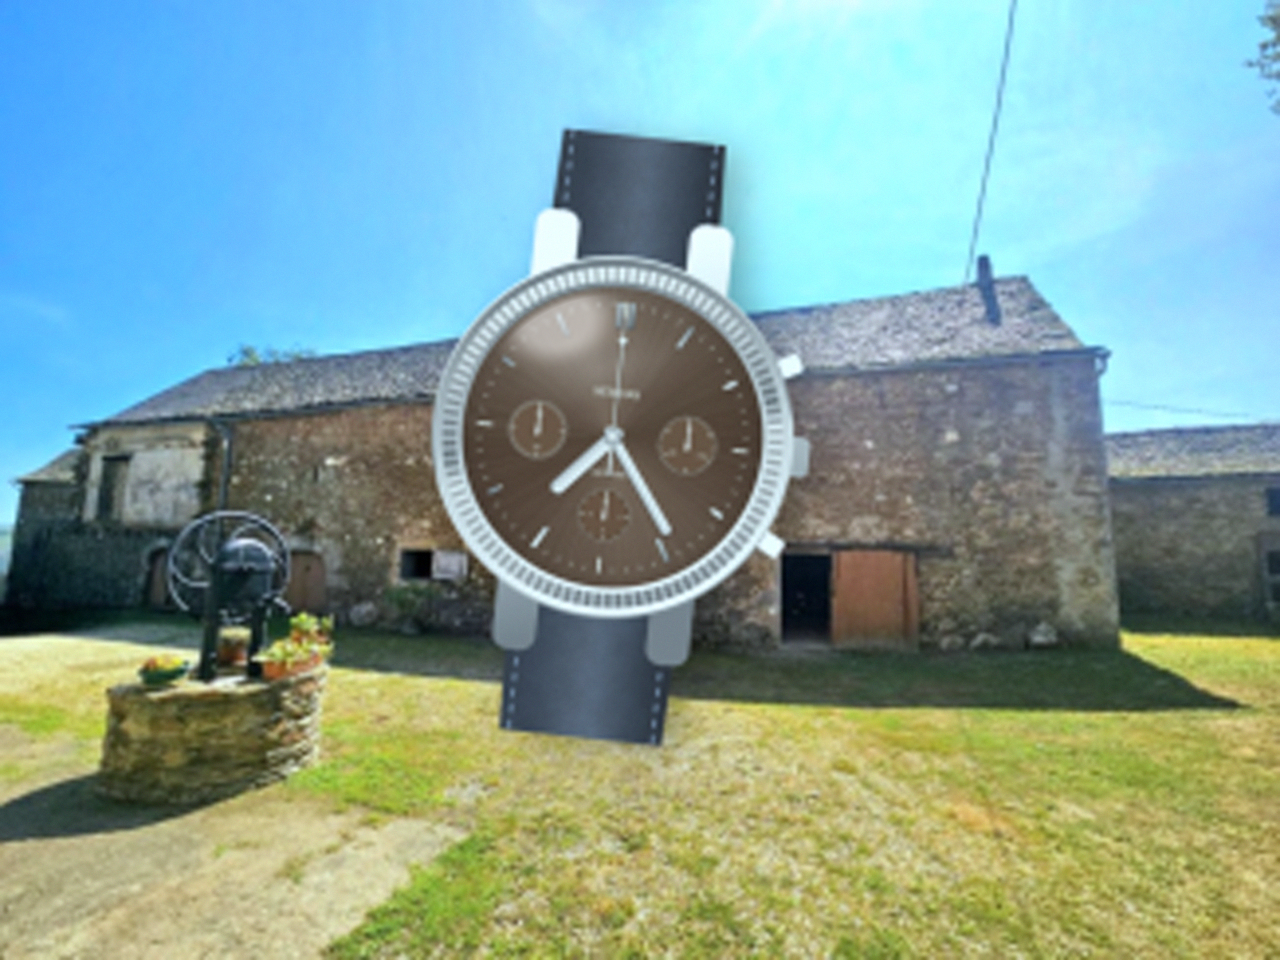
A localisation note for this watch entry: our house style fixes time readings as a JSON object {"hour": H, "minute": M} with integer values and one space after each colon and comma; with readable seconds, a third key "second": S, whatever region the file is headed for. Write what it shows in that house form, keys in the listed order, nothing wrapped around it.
{"hour": 7, "minute": 24}
